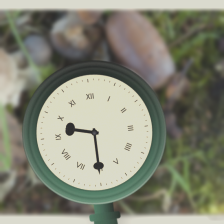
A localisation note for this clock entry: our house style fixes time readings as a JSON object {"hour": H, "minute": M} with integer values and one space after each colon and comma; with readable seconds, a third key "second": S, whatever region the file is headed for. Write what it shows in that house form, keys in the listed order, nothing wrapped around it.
{"hour": 9, "minute": 30}
